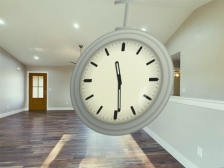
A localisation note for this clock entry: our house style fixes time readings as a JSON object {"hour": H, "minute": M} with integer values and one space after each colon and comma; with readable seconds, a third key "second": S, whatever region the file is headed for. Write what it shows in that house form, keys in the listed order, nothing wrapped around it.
{"hour": 11, "minute": 29}
